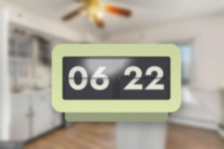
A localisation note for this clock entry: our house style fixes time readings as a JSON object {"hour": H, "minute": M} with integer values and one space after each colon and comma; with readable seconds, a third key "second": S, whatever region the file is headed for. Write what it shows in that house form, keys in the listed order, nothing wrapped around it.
{"hour": 6, "minute": 22}
